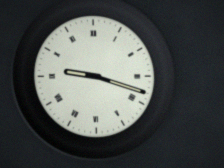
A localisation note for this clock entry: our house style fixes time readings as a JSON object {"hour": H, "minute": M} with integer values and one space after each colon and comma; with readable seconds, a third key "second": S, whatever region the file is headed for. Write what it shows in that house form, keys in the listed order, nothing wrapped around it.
{"hour": 9, "minute": 18}
